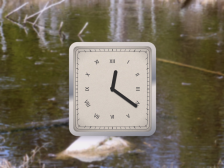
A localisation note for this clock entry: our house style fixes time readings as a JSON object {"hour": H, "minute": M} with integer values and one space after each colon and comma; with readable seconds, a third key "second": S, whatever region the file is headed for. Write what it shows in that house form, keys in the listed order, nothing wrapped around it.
{"hour": 12, "minute": 21}
